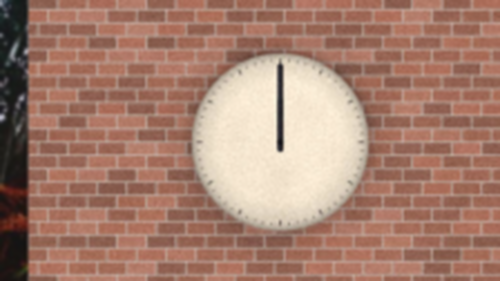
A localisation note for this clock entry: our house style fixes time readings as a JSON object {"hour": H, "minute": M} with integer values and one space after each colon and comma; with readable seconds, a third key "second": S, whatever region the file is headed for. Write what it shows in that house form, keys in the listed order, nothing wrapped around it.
{"hour": 12, "minute": 0}
